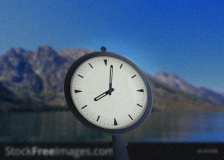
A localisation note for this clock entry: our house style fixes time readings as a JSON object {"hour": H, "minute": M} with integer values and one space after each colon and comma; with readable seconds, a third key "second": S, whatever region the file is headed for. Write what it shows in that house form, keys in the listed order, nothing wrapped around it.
{"hour": 8, "minute": 2}
